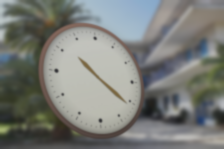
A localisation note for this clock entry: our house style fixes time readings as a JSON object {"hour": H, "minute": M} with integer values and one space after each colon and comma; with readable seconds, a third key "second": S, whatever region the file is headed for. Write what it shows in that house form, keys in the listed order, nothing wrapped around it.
{"hour": 10, "minute": 21}
